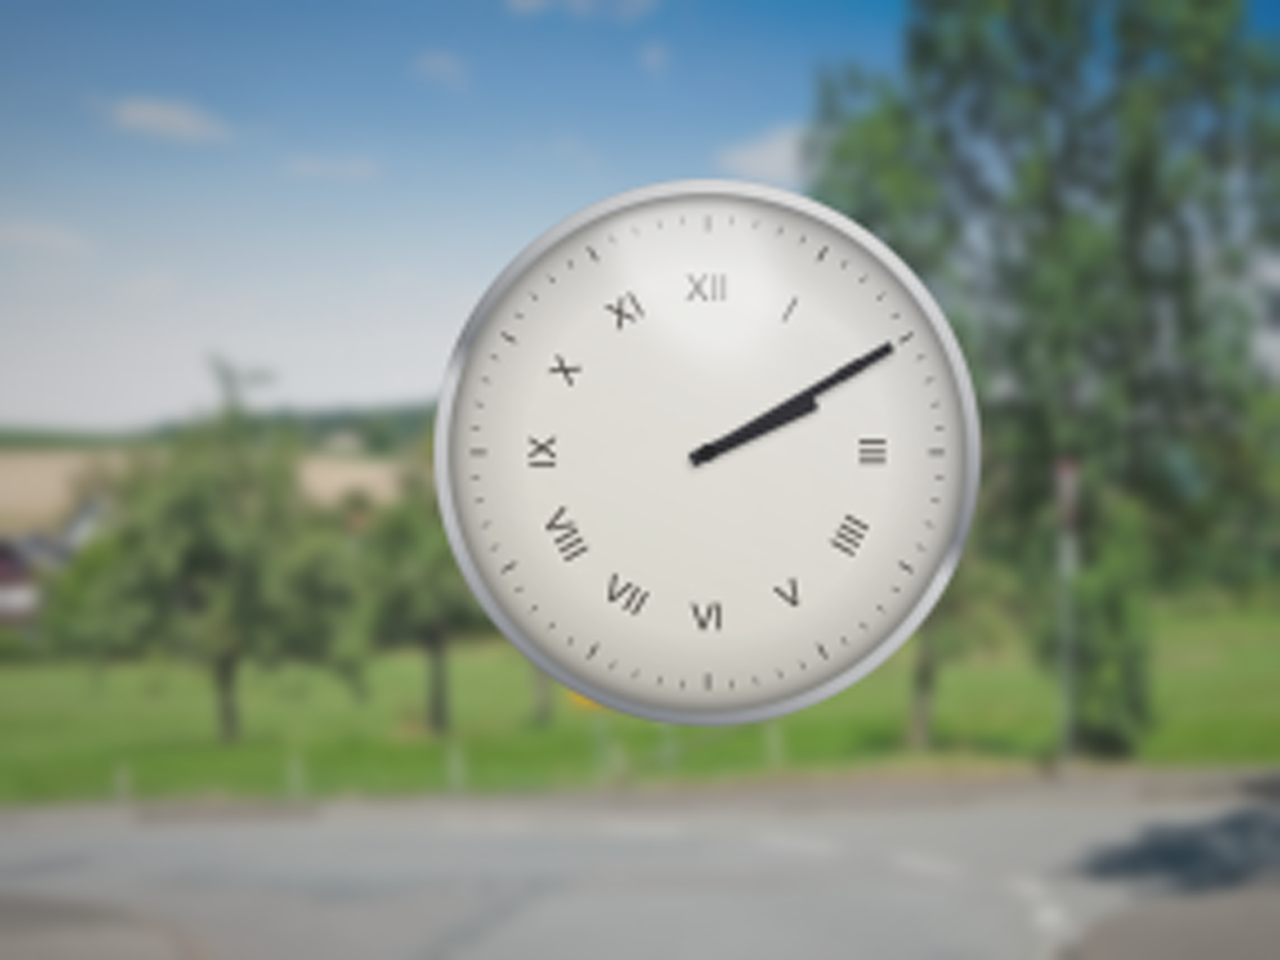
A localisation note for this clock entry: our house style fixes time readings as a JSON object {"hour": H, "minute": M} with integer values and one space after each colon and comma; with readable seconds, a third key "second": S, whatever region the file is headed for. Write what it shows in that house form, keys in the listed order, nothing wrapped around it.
{"hour": 2, "minute": 10}
